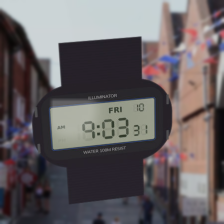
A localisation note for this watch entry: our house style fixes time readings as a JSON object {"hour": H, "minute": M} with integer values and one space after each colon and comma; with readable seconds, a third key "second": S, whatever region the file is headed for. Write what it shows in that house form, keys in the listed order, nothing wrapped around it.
{"hour": 9, "minute": 3, "second": 31}
